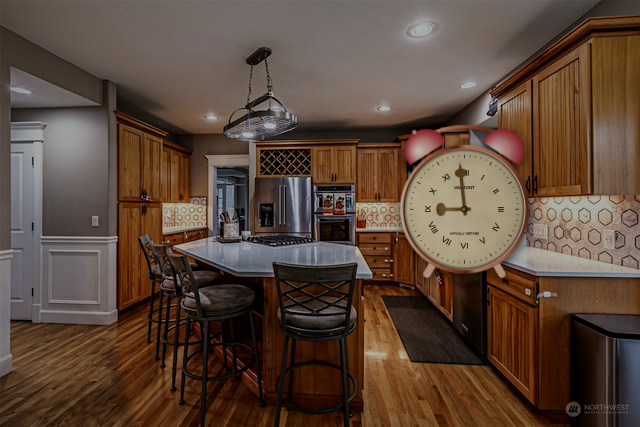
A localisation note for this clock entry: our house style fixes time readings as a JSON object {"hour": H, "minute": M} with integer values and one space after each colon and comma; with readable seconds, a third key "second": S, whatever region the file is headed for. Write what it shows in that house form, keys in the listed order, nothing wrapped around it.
{"hour": 8, "minute": 59}
